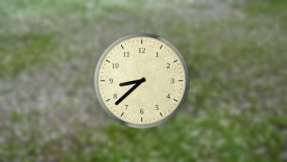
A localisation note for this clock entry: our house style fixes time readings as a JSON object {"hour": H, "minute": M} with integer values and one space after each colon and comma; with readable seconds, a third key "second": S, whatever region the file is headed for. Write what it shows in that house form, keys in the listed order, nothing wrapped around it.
{"hour": 8, "minute": 38}
